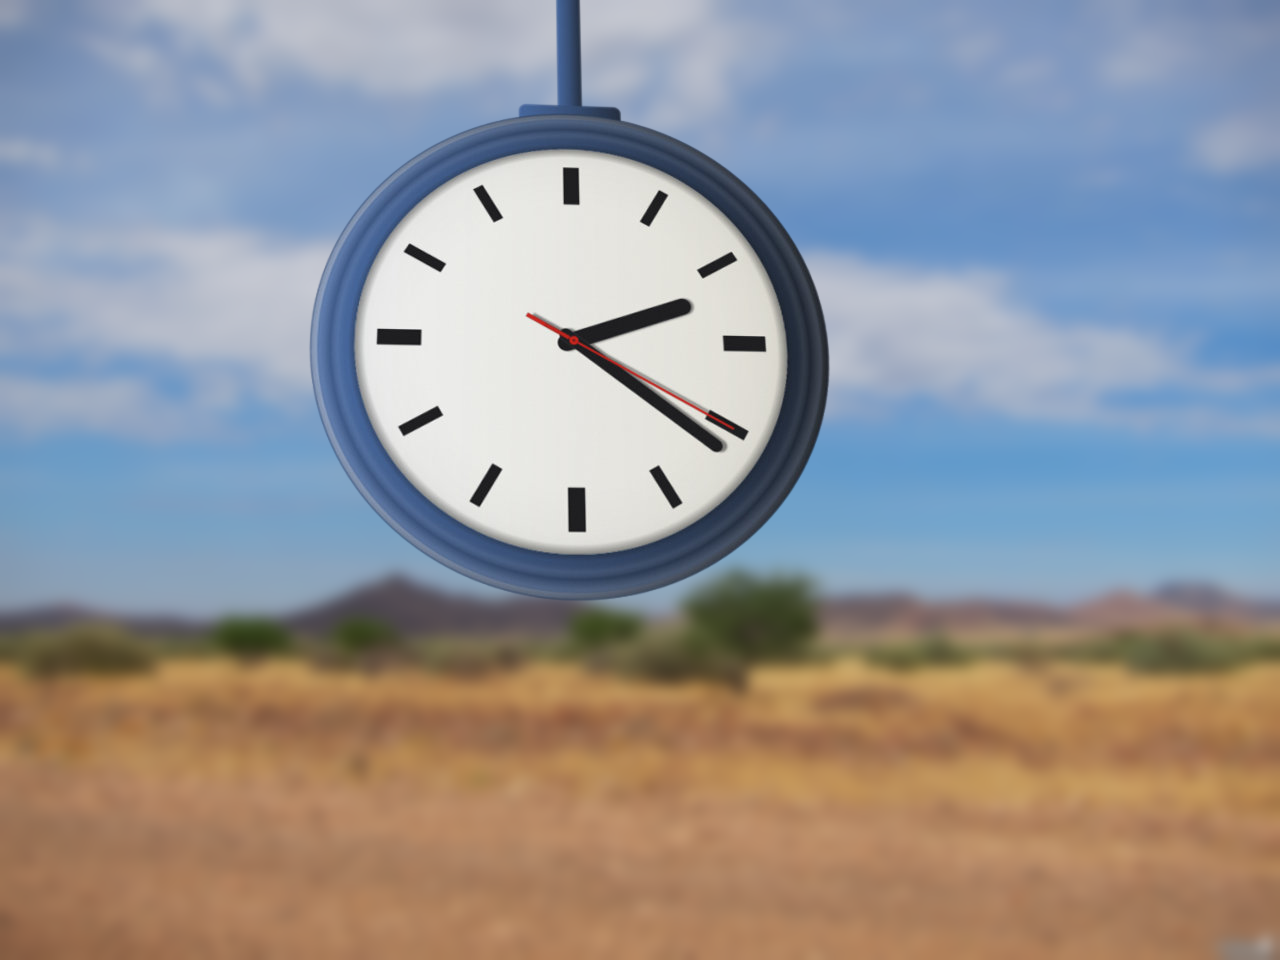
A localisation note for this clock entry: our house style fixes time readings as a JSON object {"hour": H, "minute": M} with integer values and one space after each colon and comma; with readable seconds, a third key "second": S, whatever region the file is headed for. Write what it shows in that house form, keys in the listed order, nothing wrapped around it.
{"hour": 2, "minute": 21, "second": 20}
